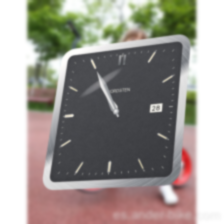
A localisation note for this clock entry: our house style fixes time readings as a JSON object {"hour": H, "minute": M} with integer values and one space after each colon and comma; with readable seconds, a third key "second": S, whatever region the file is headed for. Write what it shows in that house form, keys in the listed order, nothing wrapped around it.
{"hour": 10, "minute": 55}
